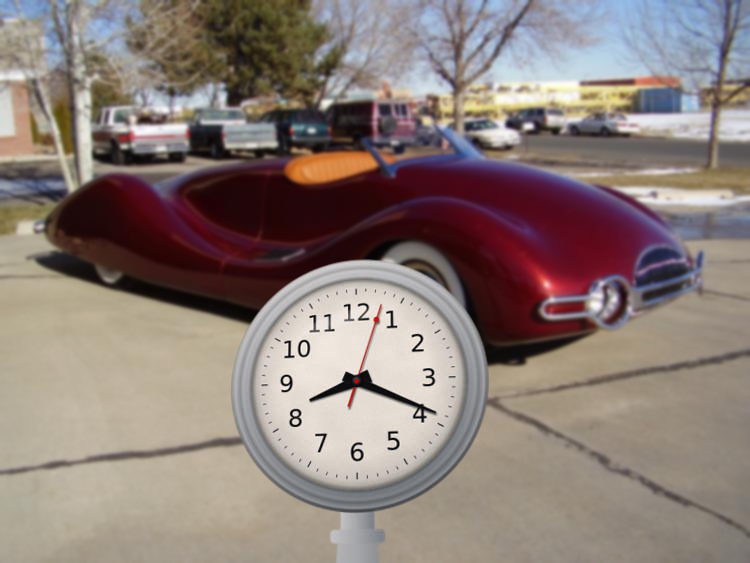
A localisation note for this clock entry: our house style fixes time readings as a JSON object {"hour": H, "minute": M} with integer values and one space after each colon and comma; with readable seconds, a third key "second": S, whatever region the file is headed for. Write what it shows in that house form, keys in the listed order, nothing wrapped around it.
{"hour": 8, "minute": 19, "second": 3}
